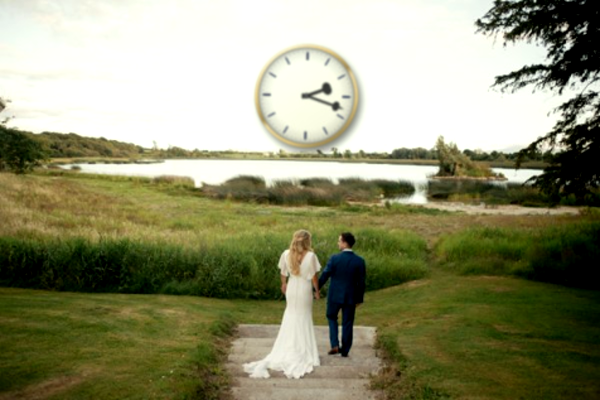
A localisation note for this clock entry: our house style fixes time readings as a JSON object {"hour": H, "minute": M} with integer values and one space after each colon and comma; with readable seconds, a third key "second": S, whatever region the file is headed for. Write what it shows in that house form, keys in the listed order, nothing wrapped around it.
{"hour": 2, "minute": 18}
